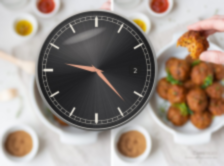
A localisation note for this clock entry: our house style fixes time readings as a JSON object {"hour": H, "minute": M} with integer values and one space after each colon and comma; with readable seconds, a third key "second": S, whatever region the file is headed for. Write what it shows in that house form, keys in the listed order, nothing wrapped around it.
{"hour": 9, "minute": 23}
